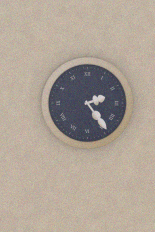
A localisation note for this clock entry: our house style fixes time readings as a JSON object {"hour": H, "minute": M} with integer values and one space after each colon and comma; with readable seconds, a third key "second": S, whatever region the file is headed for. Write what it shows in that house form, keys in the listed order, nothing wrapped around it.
{"hour": 2, "minute": 24}
